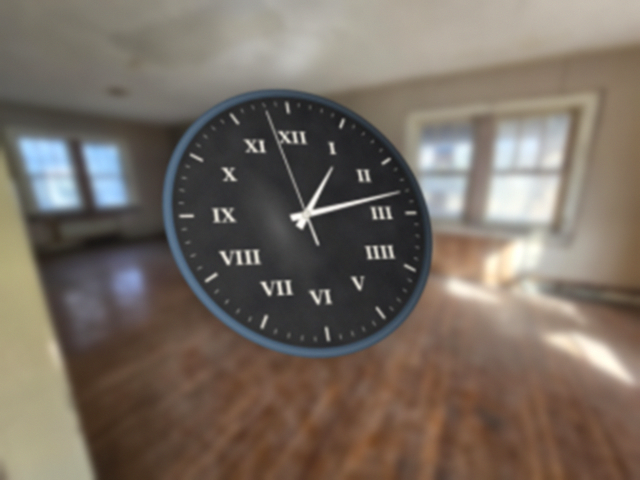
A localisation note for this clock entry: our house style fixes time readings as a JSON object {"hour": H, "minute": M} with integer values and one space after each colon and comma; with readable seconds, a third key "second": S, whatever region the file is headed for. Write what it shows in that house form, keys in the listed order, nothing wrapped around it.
{"hour": 1, "minute": 12, "second": 58}
